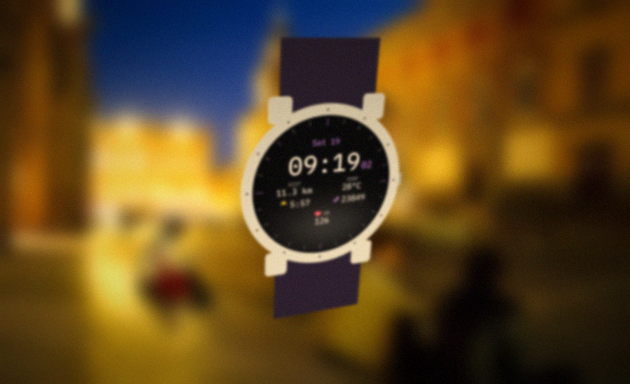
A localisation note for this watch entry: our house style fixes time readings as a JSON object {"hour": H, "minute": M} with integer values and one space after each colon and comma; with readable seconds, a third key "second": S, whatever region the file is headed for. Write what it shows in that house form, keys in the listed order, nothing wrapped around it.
{"hour": 9, "minute": 19}
